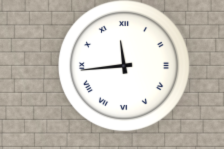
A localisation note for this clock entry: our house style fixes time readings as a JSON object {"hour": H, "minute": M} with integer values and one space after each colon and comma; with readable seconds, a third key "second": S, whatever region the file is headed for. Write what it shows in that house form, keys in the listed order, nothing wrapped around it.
{"hour": 11, "minute": 44}
